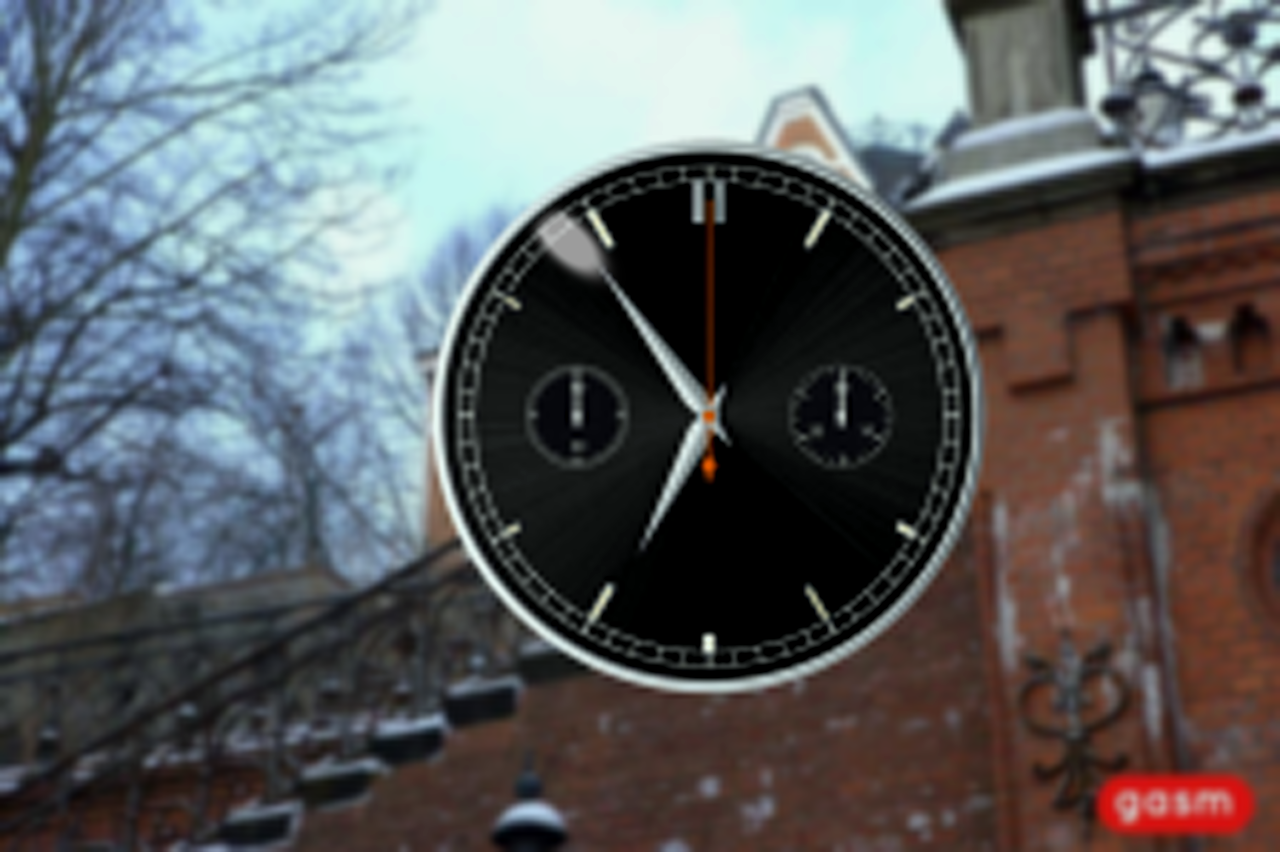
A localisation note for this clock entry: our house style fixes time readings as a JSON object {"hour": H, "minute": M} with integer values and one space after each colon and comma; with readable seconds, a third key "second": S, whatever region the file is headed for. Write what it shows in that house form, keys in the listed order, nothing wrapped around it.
{"hour": 6, "minute": 54}
